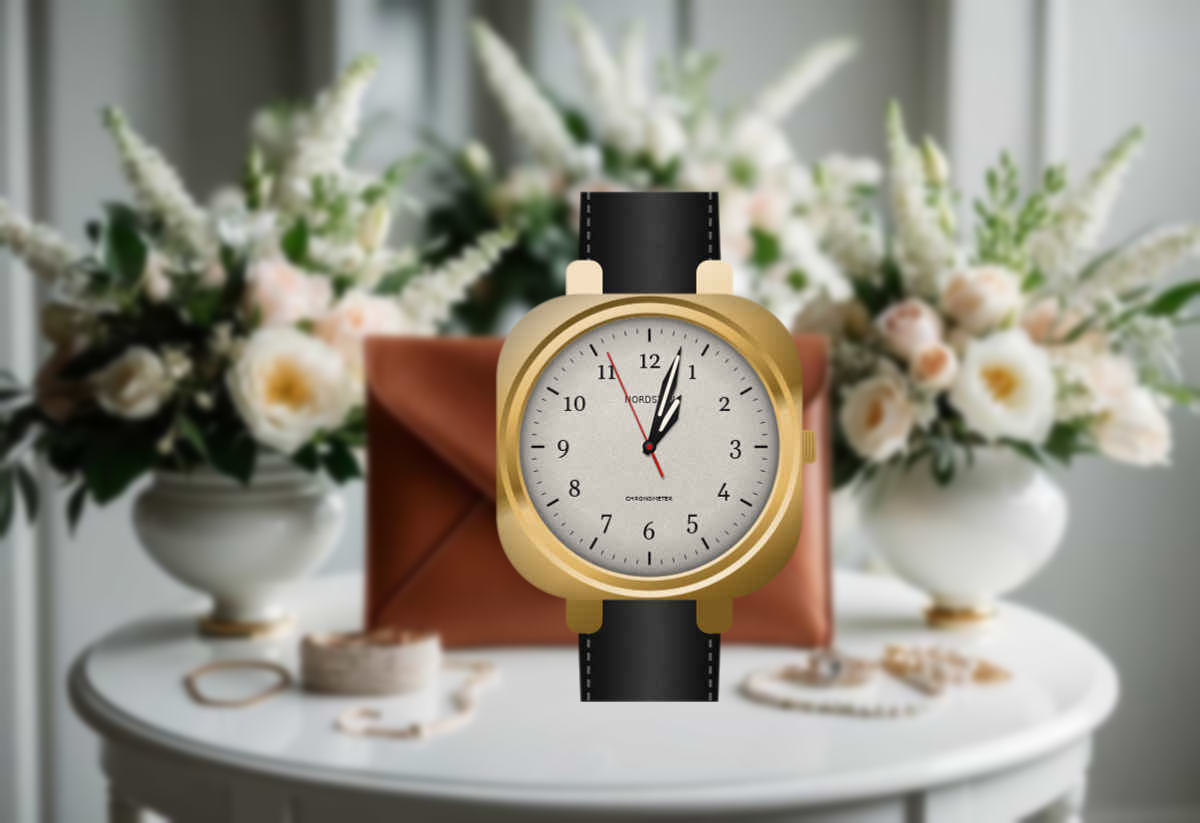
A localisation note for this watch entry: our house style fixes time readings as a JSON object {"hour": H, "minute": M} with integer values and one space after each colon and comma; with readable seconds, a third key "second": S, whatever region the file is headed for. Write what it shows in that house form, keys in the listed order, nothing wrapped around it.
{"hour": 1, "minute": 2, "second": 56}
